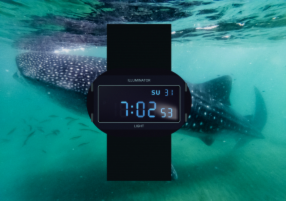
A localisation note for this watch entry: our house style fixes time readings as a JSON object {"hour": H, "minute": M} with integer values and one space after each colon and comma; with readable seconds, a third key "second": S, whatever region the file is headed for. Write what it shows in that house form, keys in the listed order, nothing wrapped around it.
{"hour": 7, "minute": 2, "second": 53}
